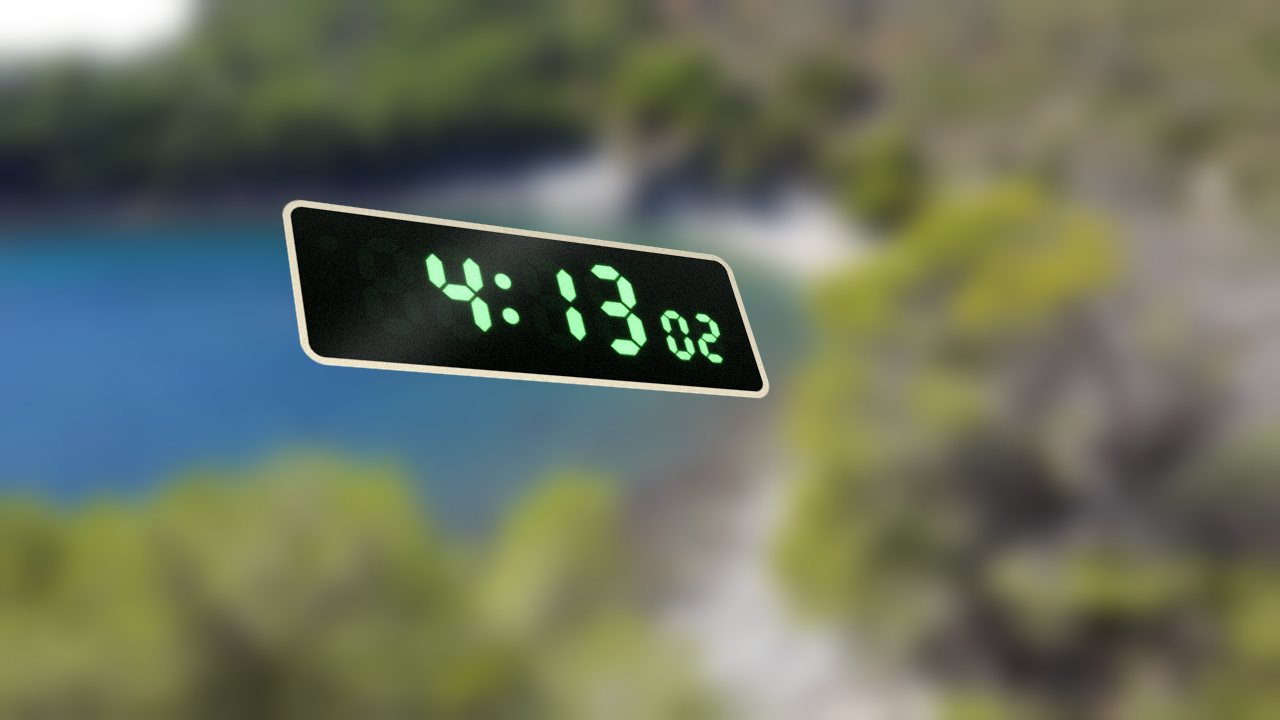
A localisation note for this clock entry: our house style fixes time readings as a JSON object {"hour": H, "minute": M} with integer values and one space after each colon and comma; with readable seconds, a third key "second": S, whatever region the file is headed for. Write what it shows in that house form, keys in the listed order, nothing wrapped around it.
{"hour": 4, "minute": 13, "second": 2}
